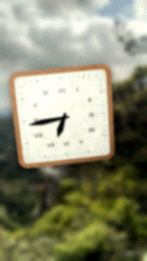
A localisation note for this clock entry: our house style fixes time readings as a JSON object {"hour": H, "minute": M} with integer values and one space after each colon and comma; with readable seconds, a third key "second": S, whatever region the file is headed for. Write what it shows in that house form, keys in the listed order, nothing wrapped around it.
{"hour": 6, "minute": 44}
